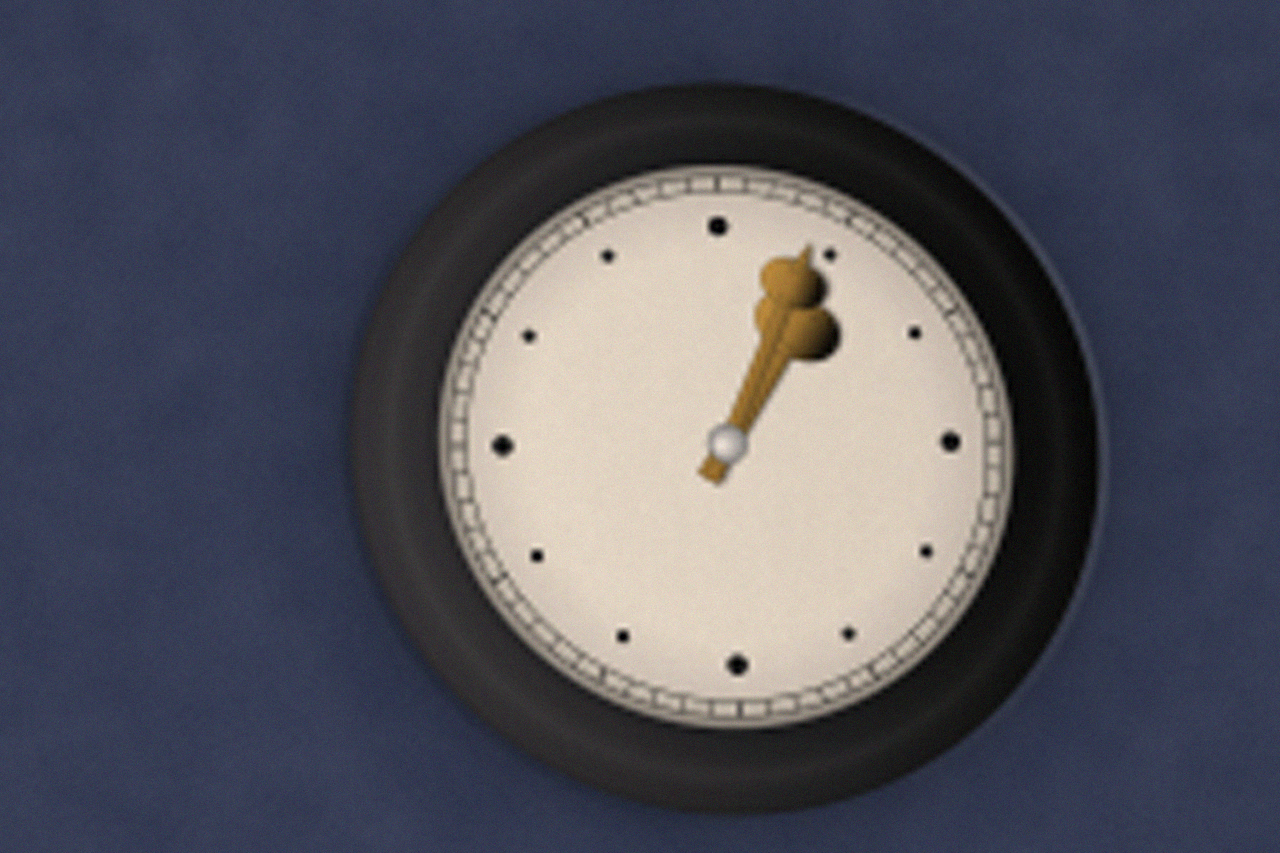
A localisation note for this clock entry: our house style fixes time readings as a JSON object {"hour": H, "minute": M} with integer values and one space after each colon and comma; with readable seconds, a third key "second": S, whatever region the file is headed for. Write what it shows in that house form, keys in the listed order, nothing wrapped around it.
{"hour": 1, "minute": 4}
